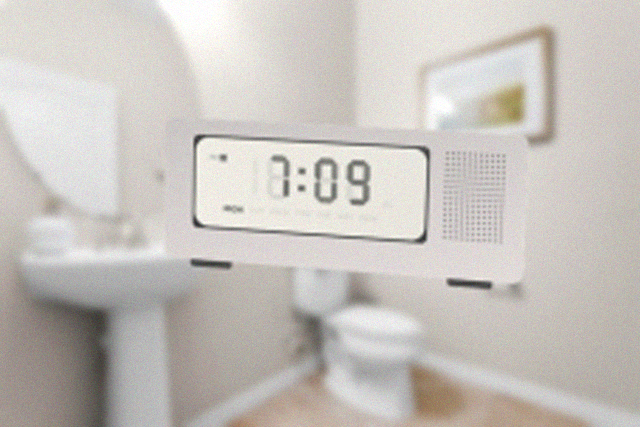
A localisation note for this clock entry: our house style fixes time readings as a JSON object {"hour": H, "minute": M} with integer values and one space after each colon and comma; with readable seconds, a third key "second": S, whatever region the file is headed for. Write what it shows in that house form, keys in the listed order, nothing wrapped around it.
{"hour": 7, "minute": 9}
